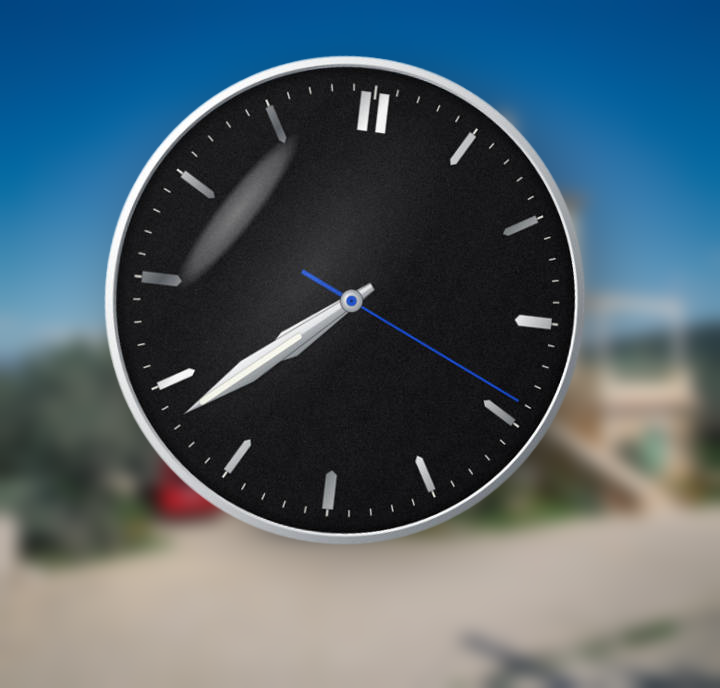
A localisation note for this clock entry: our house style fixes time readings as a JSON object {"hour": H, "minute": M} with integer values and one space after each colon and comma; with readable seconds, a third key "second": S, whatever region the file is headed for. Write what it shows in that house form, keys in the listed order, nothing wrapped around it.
{"hour": 7, "minute": 38, "second": 19}
